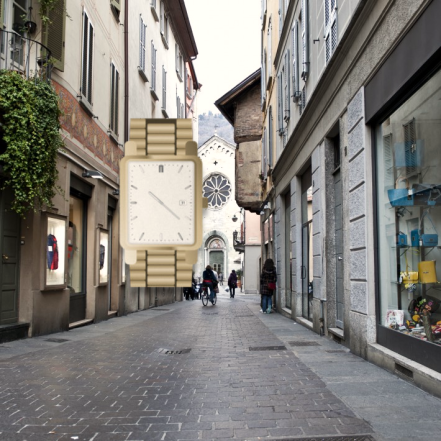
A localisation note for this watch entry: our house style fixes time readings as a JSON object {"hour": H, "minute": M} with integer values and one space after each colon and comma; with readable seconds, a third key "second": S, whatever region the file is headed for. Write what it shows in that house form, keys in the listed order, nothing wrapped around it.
{"hour": 10, "minute": 22}
